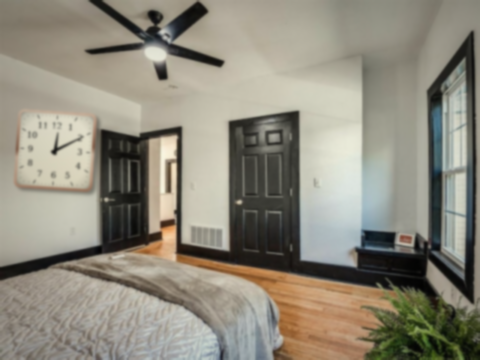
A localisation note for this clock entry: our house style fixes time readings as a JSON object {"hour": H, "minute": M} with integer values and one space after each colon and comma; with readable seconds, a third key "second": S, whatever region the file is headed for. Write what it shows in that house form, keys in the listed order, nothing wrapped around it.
{"hour": 12, "minute": 10}
